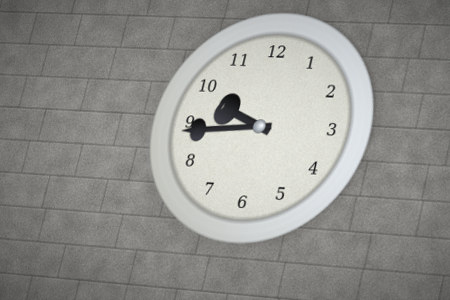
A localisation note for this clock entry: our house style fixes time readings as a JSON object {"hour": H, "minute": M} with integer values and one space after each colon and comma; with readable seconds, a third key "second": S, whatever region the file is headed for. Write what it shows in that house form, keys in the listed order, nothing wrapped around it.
{"hour": 9, "minute": 44}
